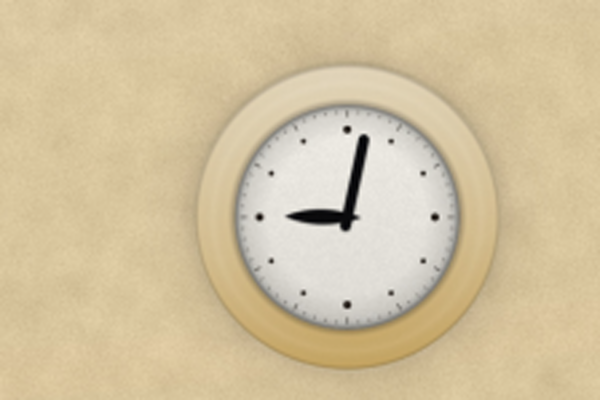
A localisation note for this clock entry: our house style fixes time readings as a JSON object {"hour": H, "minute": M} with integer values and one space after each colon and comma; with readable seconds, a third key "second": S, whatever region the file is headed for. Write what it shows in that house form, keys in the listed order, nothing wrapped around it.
{"hour": 9, "minute": 2}
